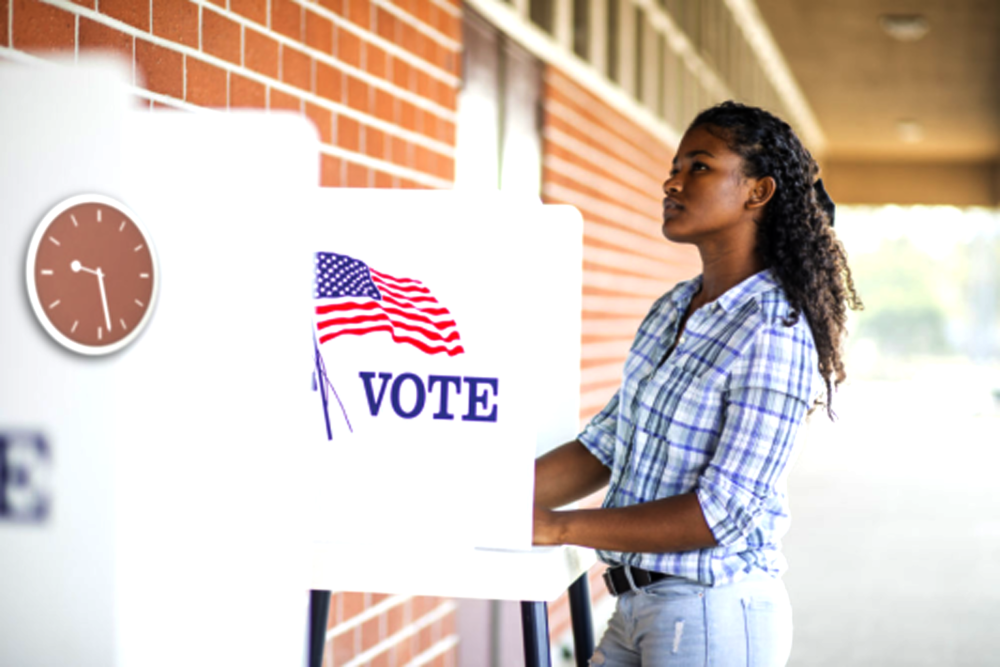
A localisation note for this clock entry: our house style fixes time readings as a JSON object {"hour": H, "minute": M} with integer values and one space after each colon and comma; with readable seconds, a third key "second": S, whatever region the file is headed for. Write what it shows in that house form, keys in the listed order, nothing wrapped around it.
{"hour": 9, "minute": 28}
